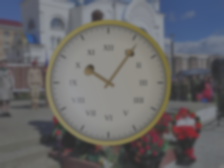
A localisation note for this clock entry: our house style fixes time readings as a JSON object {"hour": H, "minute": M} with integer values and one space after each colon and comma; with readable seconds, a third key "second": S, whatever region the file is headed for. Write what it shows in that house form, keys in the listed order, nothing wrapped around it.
{"hour": 10, "minute": 6}
